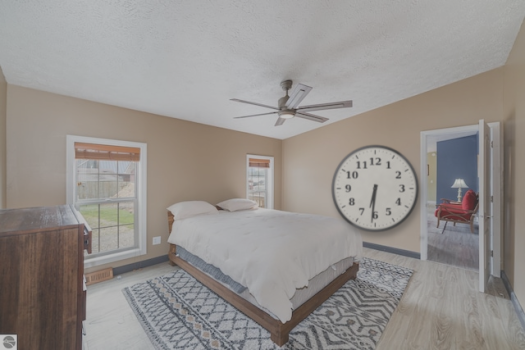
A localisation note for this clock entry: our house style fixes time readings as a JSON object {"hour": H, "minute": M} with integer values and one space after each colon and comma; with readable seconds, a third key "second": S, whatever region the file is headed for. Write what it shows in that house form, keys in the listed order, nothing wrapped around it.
{"hour": 6, "minute": 31}
